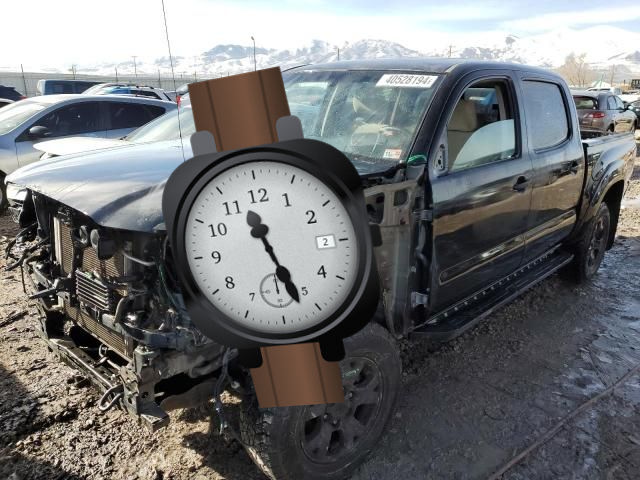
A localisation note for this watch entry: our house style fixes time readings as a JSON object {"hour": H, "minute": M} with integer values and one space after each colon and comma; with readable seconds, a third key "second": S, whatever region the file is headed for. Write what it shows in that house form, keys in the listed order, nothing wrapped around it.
{"hour": 11, "minute": 27}
